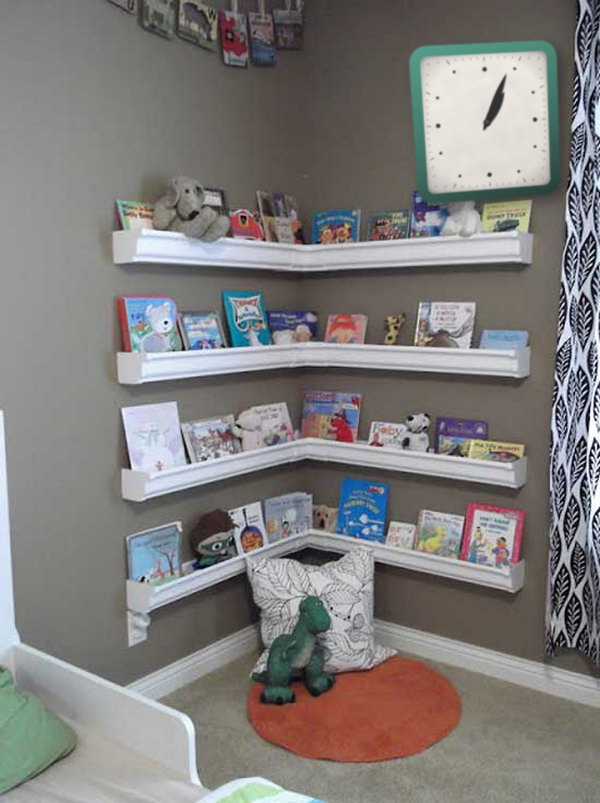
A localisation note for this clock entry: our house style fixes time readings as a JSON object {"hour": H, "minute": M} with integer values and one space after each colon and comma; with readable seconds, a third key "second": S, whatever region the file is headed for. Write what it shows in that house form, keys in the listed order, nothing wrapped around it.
{"hour": 1, "minute": 4}
